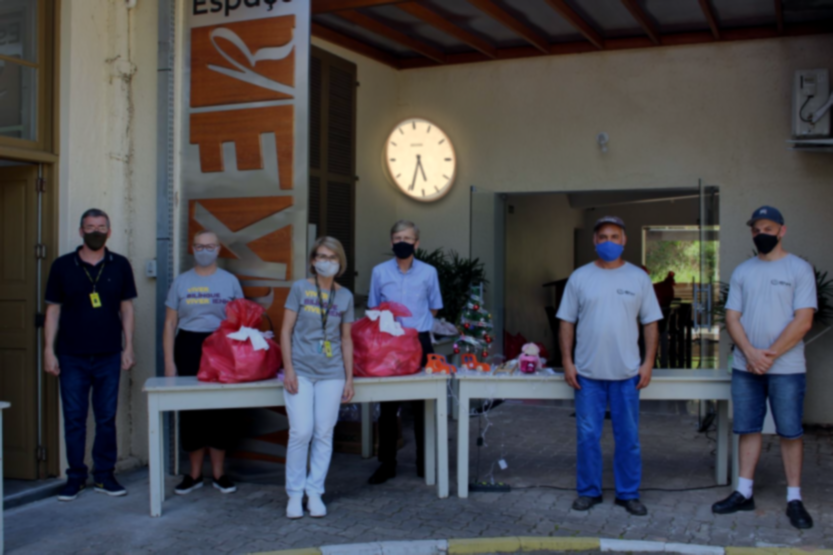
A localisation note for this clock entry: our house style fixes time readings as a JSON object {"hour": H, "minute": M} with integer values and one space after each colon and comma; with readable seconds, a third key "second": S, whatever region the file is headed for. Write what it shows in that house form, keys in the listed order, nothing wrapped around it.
{"hour": 5, "minute": 34}
